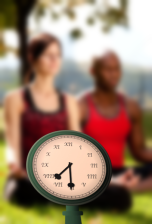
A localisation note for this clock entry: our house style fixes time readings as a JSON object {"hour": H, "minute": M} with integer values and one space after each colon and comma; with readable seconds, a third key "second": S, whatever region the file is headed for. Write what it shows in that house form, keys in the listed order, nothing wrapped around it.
{"hour": 7, "minute": 30}
